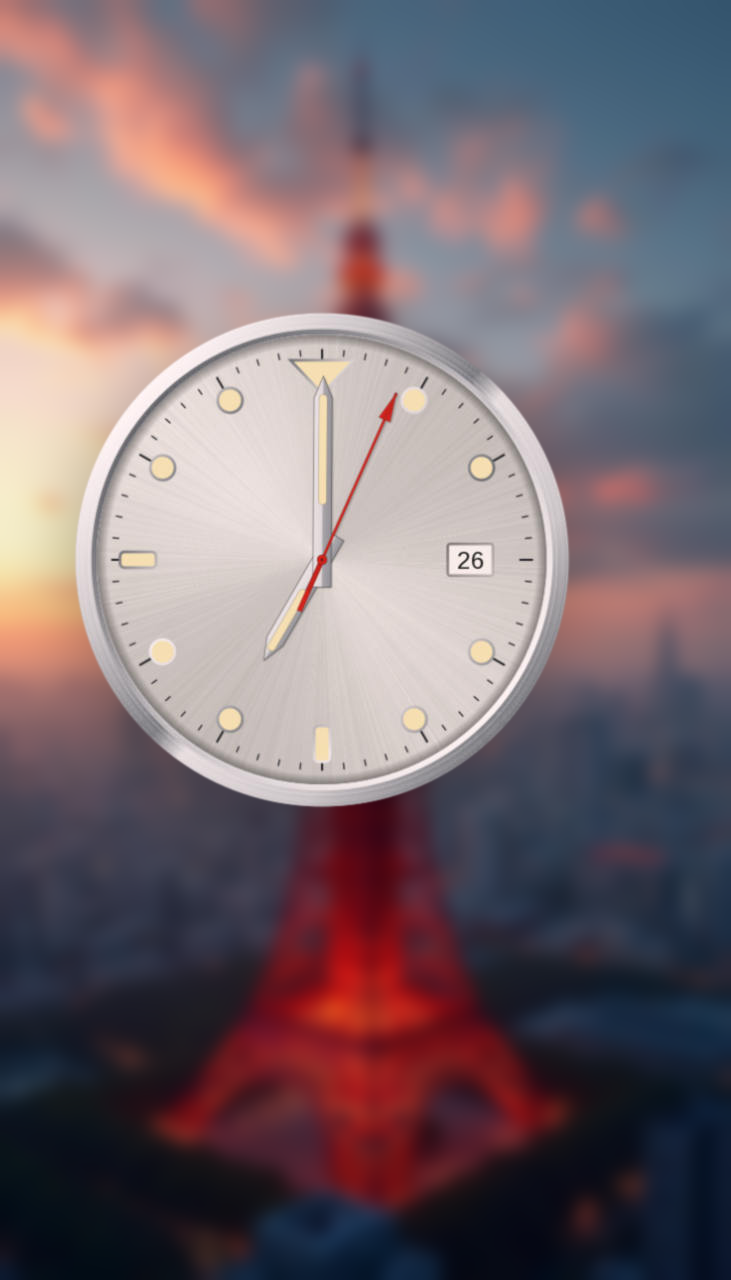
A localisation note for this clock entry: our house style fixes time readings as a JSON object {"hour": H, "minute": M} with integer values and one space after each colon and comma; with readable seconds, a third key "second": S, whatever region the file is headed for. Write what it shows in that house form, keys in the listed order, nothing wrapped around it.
{"hour": 7, "minute": 0, "second": 4}
